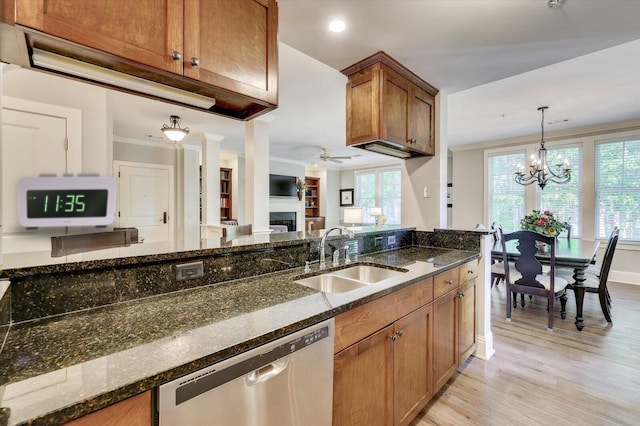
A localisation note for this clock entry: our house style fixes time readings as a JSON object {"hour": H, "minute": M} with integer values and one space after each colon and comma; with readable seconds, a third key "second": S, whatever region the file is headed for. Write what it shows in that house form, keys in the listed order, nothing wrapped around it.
{"hour": 11, "minute": 35}
